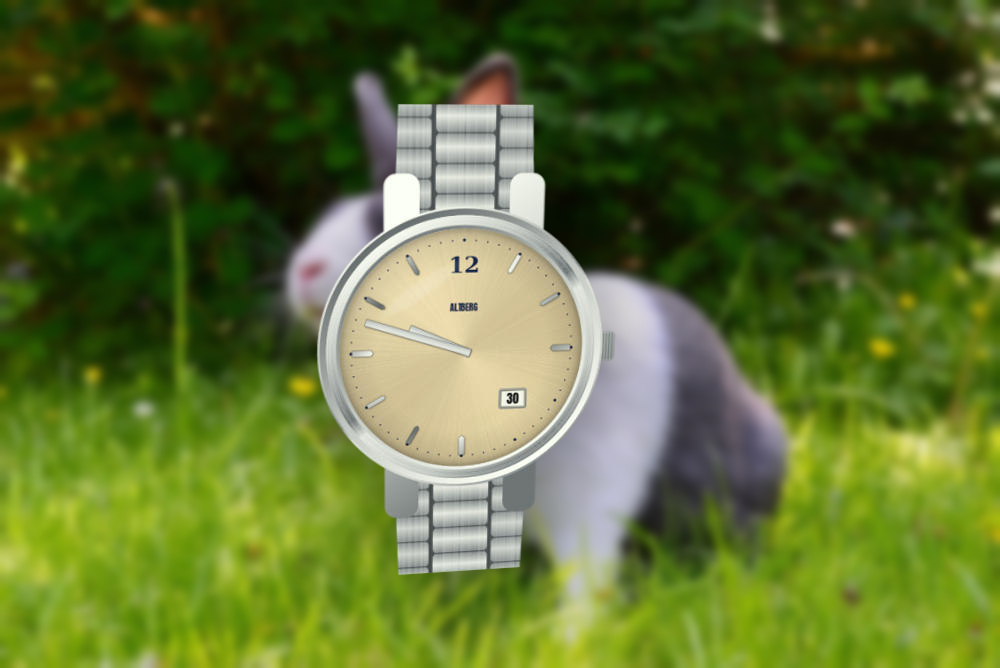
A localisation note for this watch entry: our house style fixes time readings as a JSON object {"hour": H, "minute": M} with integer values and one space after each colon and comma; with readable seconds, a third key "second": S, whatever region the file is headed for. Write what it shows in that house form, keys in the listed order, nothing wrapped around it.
{"hour": 9, "minute": 48}
